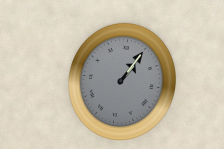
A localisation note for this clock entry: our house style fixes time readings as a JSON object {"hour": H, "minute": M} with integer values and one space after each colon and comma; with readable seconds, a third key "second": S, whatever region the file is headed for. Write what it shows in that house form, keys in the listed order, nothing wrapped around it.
{"hour": 1, "minute": 5}
